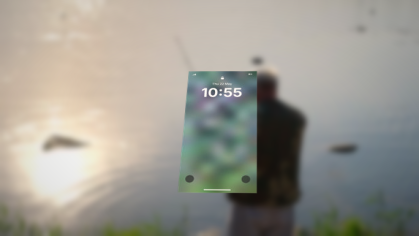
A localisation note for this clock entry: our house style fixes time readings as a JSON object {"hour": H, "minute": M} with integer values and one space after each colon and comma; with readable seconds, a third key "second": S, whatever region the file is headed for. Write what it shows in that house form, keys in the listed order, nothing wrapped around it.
{"hour": 10, "minute": 55}
